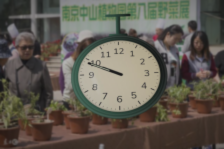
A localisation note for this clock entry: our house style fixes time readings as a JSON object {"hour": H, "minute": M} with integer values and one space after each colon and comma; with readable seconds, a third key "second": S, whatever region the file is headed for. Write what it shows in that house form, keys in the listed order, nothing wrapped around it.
{"hour": 9, "minute": 49}
